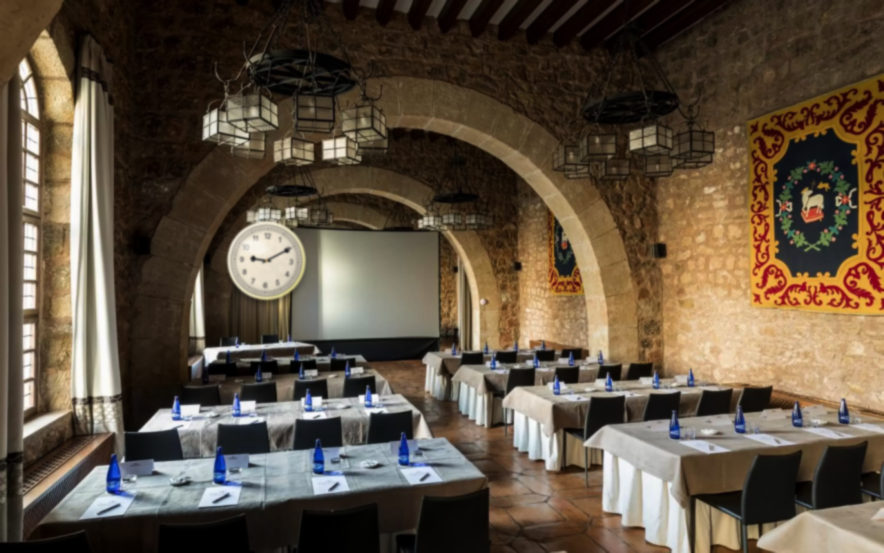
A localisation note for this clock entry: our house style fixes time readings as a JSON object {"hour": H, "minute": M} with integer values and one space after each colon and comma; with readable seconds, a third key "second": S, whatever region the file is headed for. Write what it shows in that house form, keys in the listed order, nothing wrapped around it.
{"hour": 9, "minute": 10}
